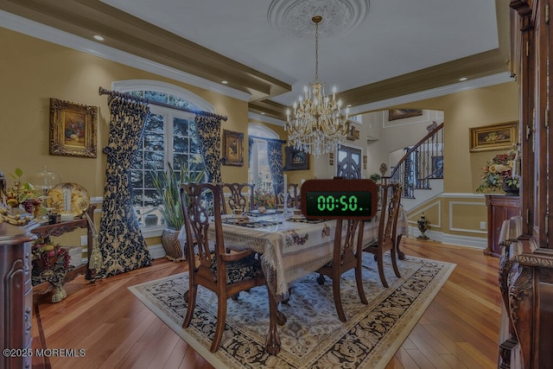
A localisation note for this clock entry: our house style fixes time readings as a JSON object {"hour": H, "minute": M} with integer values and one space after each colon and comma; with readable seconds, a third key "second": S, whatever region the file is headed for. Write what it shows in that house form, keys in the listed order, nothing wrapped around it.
{"hour": 0, "minute": 50}
